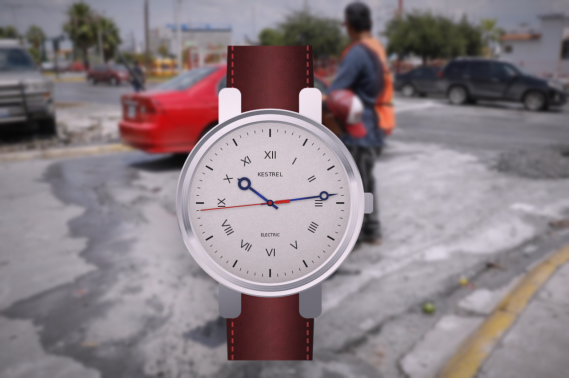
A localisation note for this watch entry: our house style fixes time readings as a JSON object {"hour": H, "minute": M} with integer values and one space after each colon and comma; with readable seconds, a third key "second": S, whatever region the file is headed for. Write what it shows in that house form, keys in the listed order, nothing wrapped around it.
{"hour": 10, "minute": 13, "second": 44}
